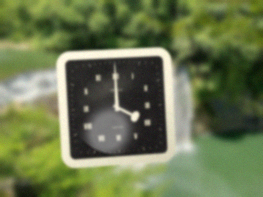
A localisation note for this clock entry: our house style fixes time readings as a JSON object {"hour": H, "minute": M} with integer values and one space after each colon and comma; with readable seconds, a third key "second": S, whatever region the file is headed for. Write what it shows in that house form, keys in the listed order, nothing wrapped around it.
{"hour": 4, "minute": 0}
